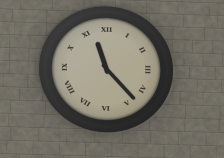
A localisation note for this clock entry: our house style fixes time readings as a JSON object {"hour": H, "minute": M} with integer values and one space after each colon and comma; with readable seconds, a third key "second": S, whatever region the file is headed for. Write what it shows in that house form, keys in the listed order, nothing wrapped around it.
{"hour": 11, "minute": 23}
